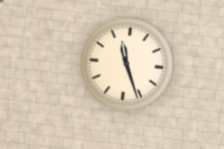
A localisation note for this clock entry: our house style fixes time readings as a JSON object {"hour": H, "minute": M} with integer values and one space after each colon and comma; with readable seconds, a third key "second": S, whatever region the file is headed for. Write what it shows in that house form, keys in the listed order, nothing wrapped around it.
{"hour": 11, "minute": 26}
